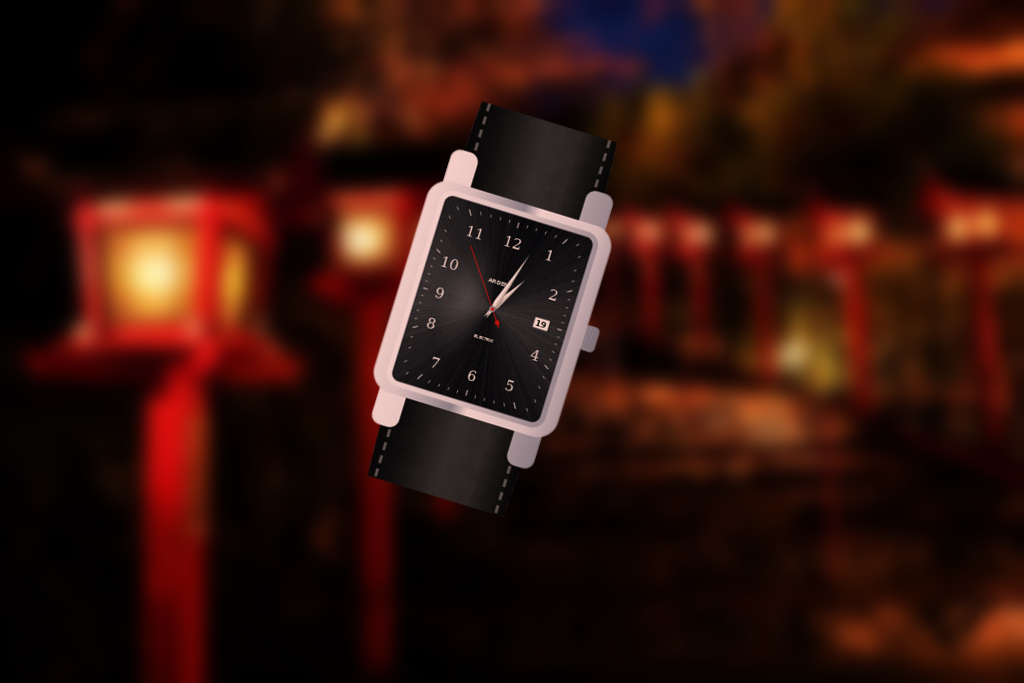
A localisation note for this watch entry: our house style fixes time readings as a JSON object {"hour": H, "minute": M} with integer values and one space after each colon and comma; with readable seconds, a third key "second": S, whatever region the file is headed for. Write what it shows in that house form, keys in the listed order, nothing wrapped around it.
{"hour": 1, "minute": 2, "second": 54}
